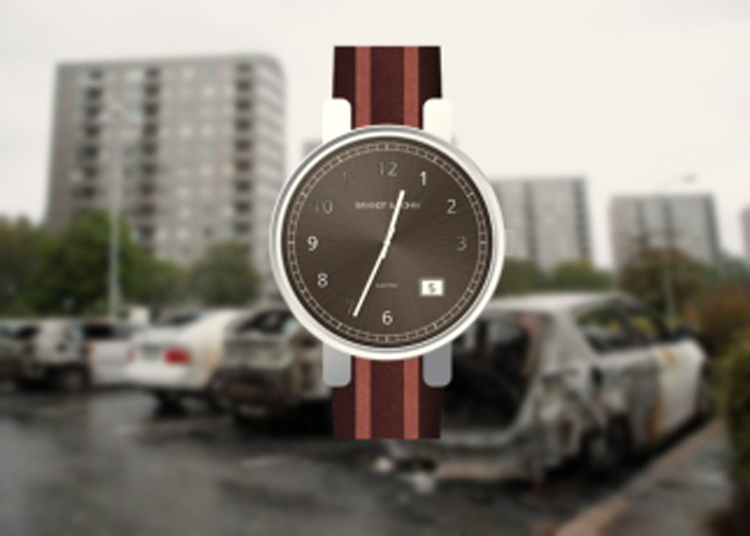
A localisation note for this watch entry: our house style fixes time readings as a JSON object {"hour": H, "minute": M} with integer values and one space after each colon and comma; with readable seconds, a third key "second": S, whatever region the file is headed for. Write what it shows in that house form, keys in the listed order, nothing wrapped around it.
{"hour": 12, "minute": 34}
